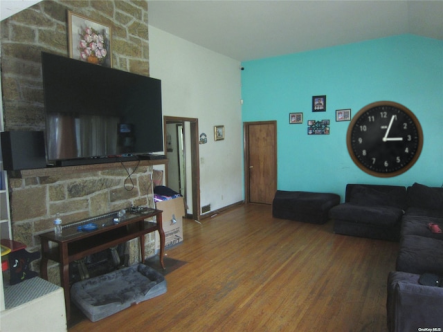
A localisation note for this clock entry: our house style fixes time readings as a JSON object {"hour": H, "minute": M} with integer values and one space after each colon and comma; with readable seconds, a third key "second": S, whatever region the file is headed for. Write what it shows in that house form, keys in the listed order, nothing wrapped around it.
{"hour": 3, "minute": 4}
